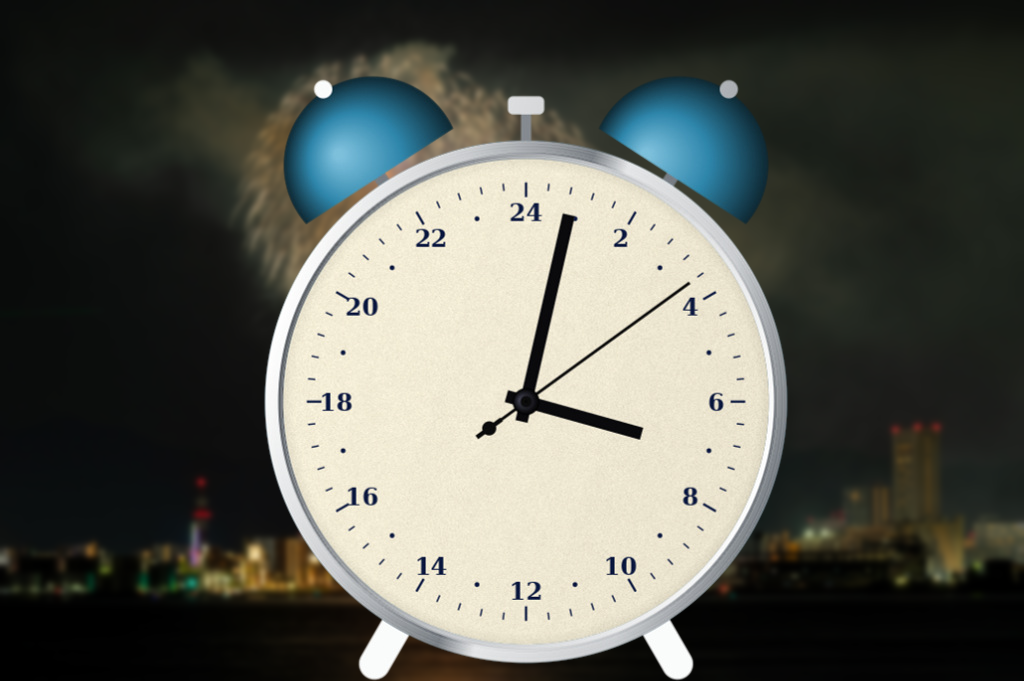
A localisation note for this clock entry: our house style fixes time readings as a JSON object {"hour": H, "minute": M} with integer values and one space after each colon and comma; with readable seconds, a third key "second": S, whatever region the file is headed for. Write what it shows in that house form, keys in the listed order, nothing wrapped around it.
{"hour": 7, "minute": 2, "second": 9}
